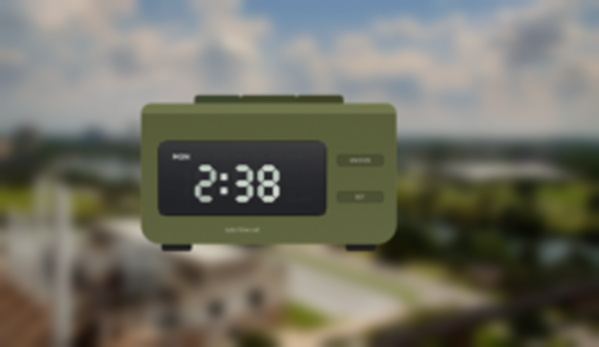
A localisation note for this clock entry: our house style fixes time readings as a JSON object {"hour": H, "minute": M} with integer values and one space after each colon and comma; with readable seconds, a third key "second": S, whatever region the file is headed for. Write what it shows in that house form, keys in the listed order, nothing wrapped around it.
{"hour": 2, "minute": 38}
